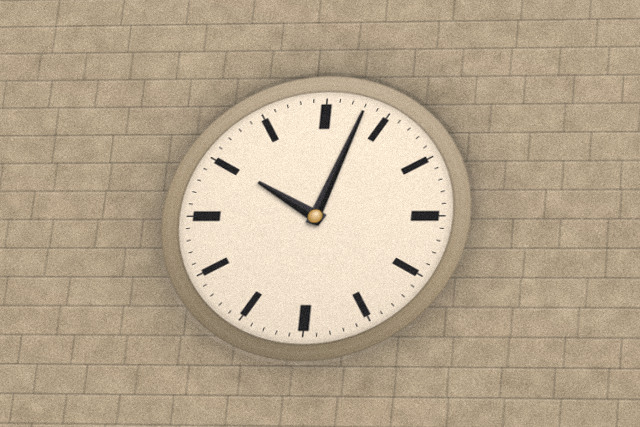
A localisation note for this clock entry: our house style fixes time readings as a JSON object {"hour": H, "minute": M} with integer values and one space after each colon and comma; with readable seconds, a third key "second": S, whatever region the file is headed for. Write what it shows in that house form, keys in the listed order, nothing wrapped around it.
{"hour": 10, "minute": 3}
